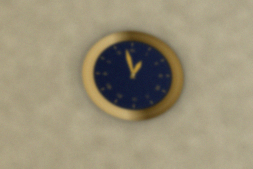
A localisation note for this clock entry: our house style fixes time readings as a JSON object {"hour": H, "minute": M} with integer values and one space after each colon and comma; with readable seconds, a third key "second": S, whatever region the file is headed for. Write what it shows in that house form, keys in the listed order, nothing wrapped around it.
{"hour": 12, "minute": 58}
